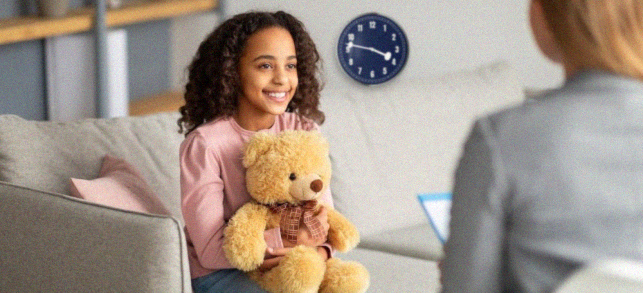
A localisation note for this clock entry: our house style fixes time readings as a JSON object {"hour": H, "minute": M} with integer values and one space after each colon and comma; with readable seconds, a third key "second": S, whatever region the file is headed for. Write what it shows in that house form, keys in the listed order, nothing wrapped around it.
{"hour": 3, "minute": 47}
